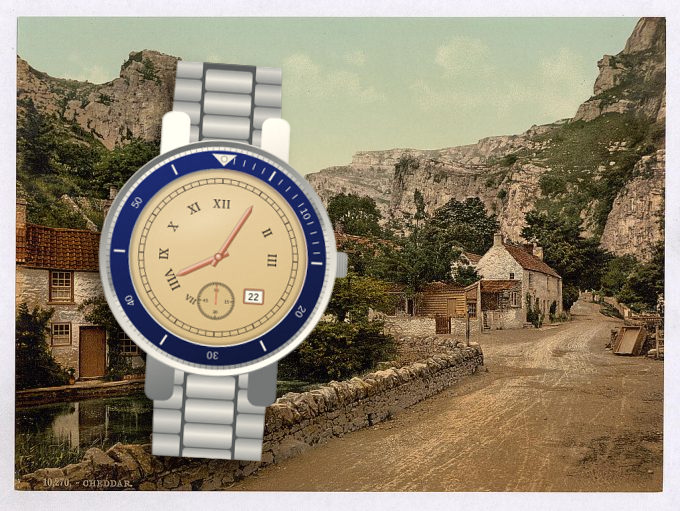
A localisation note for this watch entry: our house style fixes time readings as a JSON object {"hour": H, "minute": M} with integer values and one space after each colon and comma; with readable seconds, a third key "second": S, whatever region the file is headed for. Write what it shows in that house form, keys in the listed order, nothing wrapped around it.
{"hour": 8, "minute": 5}
